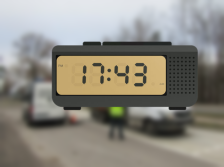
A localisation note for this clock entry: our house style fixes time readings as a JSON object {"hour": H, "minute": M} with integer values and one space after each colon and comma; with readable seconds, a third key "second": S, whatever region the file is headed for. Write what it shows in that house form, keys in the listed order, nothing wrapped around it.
{"hour": 17, "minute": 43}
